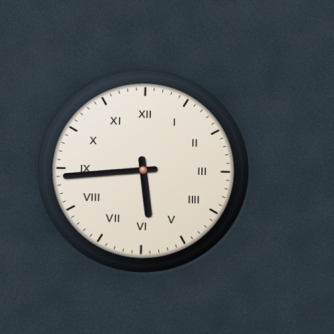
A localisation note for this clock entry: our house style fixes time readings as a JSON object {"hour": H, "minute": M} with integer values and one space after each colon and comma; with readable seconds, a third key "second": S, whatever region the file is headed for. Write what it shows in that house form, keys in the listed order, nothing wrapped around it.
{"hour": 5, "minute": 44}
